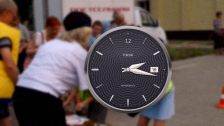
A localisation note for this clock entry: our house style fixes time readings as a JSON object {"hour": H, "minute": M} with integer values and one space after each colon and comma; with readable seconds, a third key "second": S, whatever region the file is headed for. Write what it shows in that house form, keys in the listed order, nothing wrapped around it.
{"hour": 2, "minute": 17}
